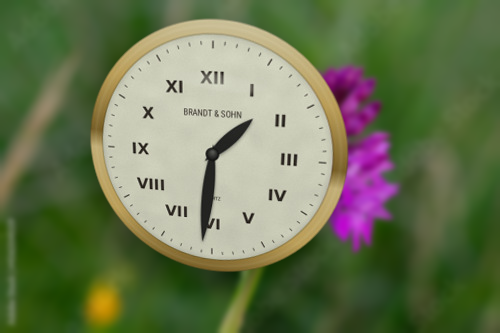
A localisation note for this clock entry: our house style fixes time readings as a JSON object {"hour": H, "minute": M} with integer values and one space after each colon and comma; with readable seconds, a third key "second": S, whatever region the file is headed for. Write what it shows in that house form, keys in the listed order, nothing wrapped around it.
{"hour": 1, "minute": 31}
